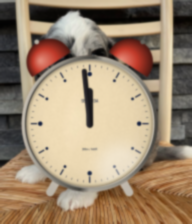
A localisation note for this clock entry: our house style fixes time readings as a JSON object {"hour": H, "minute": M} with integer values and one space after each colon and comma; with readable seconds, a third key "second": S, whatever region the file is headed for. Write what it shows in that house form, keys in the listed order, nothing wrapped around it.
{"hour": 11, "minute": 59}
